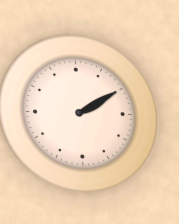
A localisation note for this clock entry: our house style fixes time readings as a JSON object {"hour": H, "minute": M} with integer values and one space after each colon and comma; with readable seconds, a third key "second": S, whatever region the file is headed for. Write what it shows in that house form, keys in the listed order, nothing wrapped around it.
{"hour": 2, "minute": 10}
